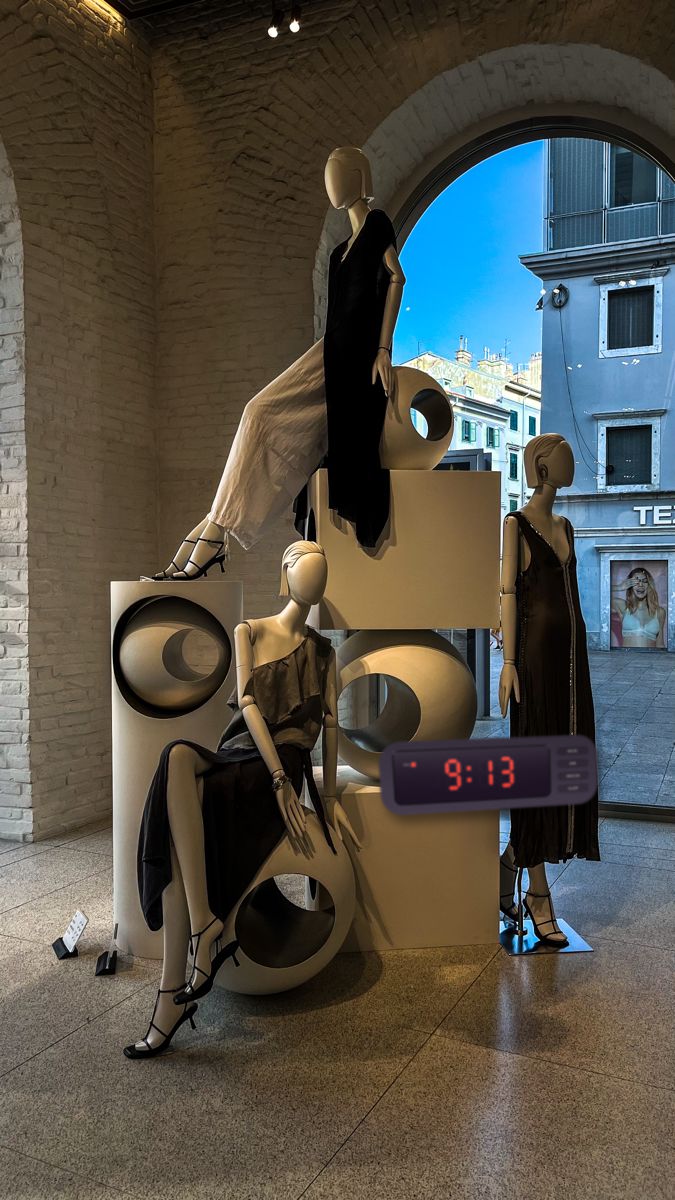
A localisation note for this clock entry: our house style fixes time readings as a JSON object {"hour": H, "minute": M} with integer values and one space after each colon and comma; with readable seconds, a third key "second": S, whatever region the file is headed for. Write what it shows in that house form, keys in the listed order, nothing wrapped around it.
{"hour": 9, "minute": 13}
